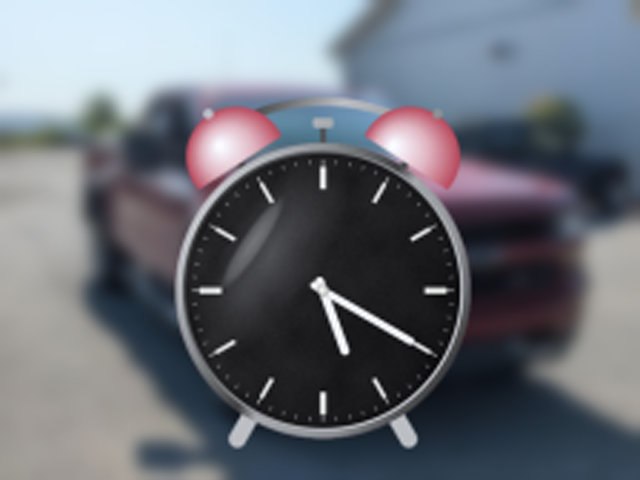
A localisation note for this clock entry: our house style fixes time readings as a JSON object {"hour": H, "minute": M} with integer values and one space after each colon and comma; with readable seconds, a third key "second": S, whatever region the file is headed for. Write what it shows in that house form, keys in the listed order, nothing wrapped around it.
{"hour": 5, "minute": 20}
